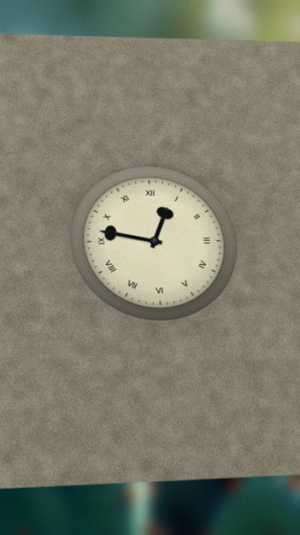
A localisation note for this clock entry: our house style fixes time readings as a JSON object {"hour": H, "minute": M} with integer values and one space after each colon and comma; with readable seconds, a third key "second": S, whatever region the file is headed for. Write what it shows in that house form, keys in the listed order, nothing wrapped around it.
{"hour": 12, "minute": 47}
